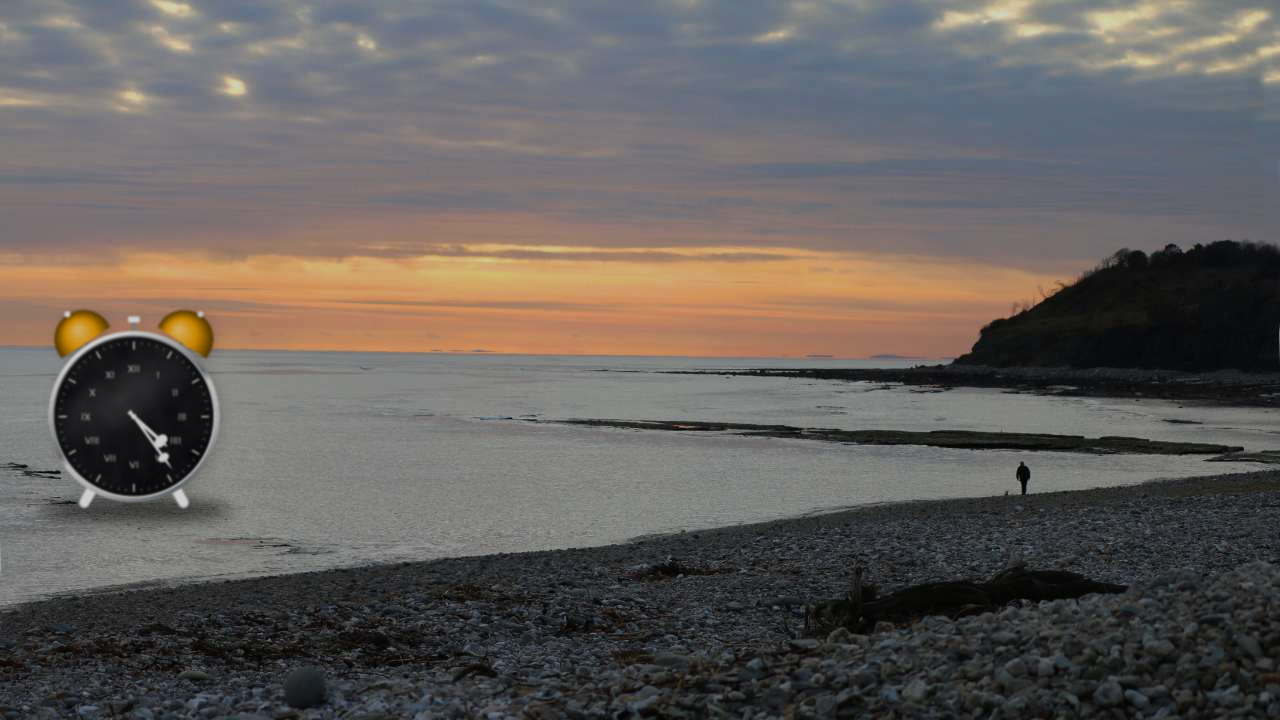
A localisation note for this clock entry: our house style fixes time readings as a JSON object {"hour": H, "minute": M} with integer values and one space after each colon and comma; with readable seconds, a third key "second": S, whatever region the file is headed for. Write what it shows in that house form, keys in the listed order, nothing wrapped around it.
{"hour": 4, "minute": 24}
